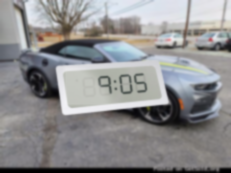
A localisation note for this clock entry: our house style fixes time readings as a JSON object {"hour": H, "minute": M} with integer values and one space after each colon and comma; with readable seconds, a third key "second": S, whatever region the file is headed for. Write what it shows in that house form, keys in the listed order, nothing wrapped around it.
{"hour": 9, "minute": 5}
